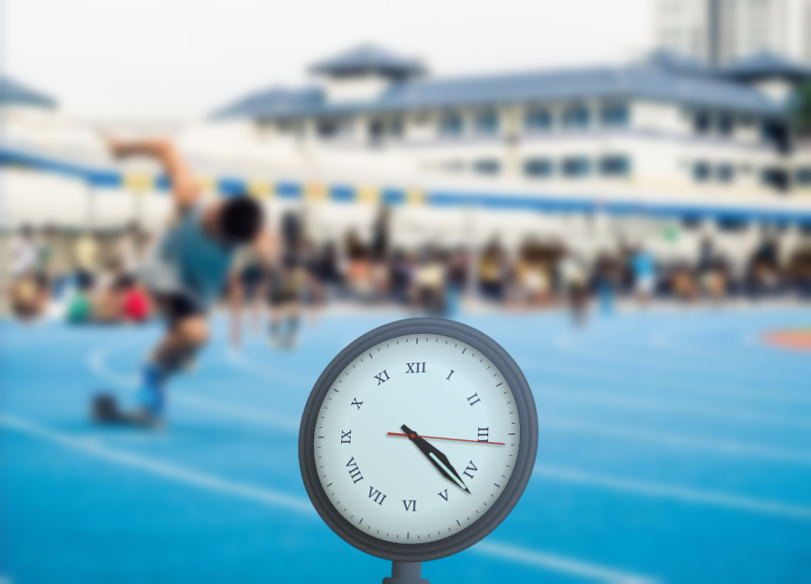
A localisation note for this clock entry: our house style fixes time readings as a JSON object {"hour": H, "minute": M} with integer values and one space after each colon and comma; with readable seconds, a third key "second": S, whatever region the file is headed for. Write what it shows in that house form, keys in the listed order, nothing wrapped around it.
{"hour": 4, "minute": 22, "second": 16}
